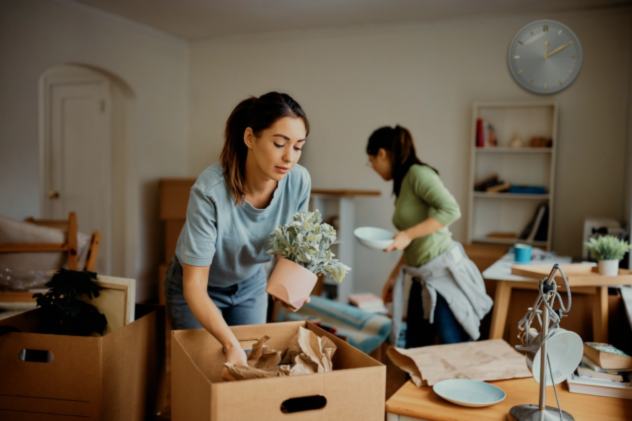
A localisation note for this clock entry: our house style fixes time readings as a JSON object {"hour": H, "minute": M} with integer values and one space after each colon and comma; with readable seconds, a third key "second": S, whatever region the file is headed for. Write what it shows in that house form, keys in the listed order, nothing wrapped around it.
{"hour": 12, "minute": 10}
